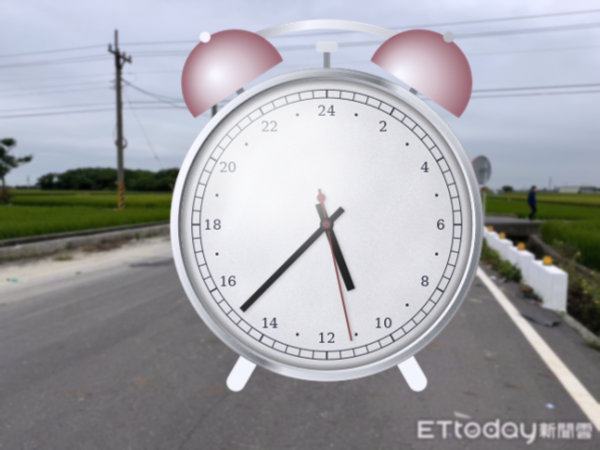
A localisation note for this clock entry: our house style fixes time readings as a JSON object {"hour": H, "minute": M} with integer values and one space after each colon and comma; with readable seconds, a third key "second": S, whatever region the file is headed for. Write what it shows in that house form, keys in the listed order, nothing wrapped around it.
{"hour": 10, "minute": 37, "second": 28}
